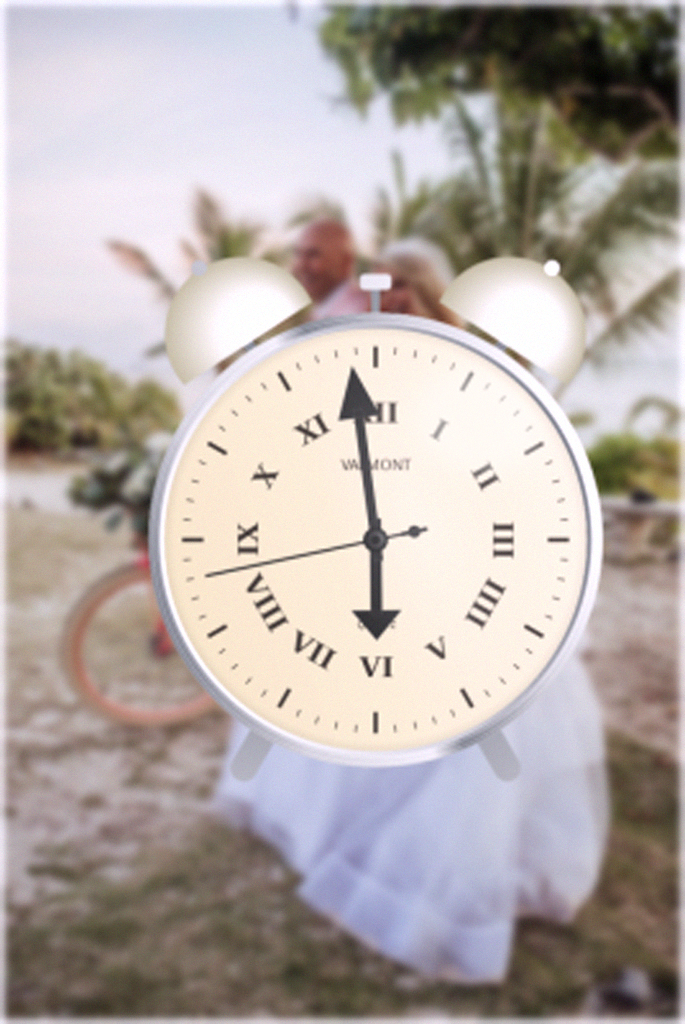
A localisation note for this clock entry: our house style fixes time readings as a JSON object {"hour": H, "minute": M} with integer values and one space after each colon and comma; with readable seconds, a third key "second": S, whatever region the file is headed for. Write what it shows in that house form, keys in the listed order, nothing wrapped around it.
{"hour": 5, "minute": 58, "second": 43}
